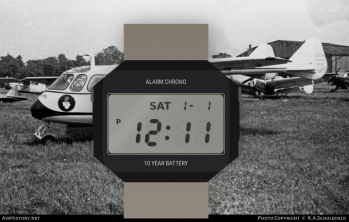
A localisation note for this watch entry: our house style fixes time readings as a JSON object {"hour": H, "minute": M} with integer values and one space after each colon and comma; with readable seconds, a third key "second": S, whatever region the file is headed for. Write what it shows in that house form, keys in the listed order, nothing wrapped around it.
{"hour": 12, "minute": 11}
